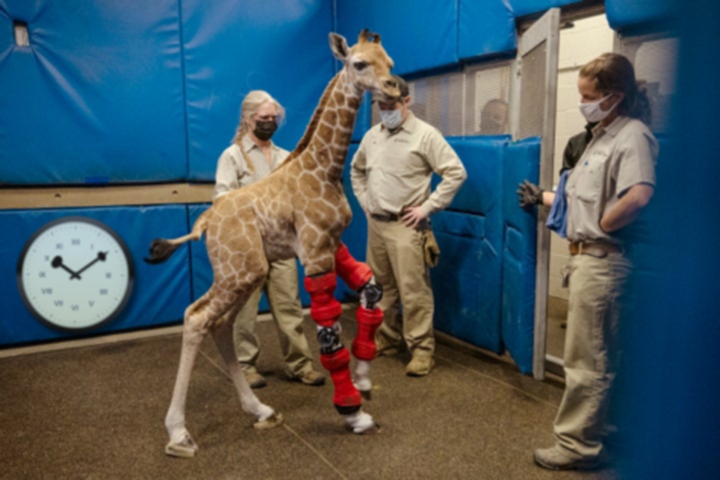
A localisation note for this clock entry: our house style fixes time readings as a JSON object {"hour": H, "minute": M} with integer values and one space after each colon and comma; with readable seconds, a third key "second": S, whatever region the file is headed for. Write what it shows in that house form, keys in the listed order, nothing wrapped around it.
{"hour": 10, "minute": 9}
